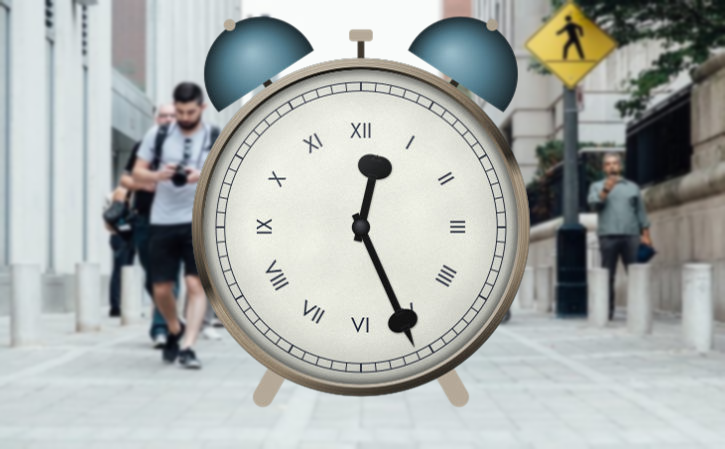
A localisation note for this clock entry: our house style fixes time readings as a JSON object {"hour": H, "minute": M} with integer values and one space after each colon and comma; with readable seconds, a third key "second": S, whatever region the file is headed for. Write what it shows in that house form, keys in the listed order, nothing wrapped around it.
{"hour": 12, "minute": 26}
